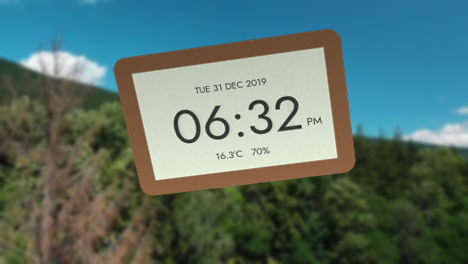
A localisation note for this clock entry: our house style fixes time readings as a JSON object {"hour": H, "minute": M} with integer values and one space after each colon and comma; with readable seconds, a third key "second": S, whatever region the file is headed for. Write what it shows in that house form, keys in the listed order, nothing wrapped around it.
{"hour": 6, "minute": 32}
